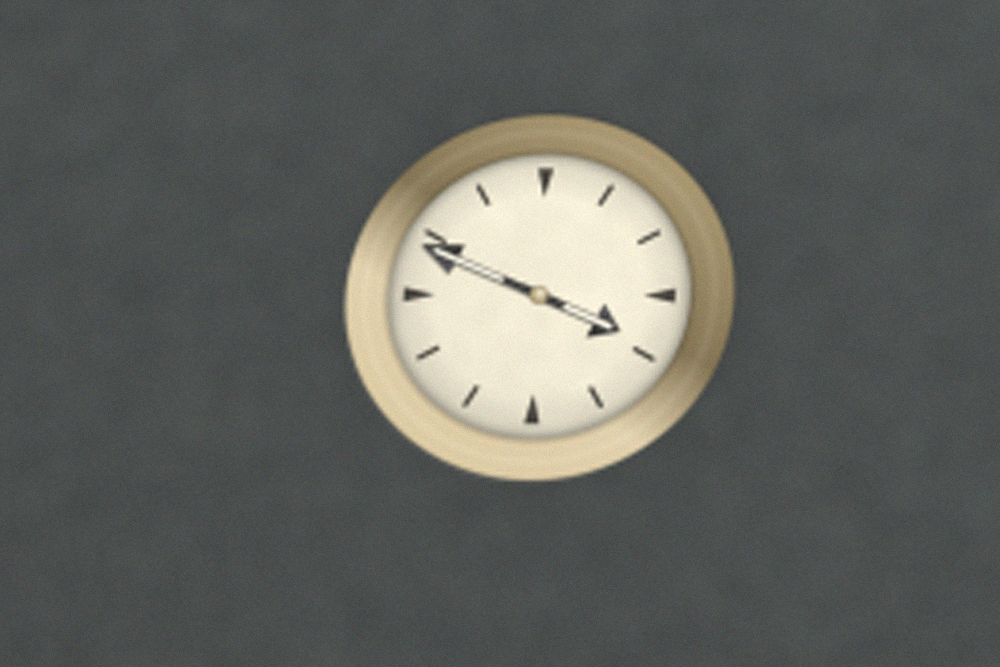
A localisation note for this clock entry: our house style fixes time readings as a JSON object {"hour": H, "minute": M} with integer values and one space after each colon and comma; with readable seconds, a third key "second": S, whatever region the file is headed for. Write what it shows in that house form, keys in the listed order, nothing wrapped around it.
{"hour": 3, "minute": 49}
